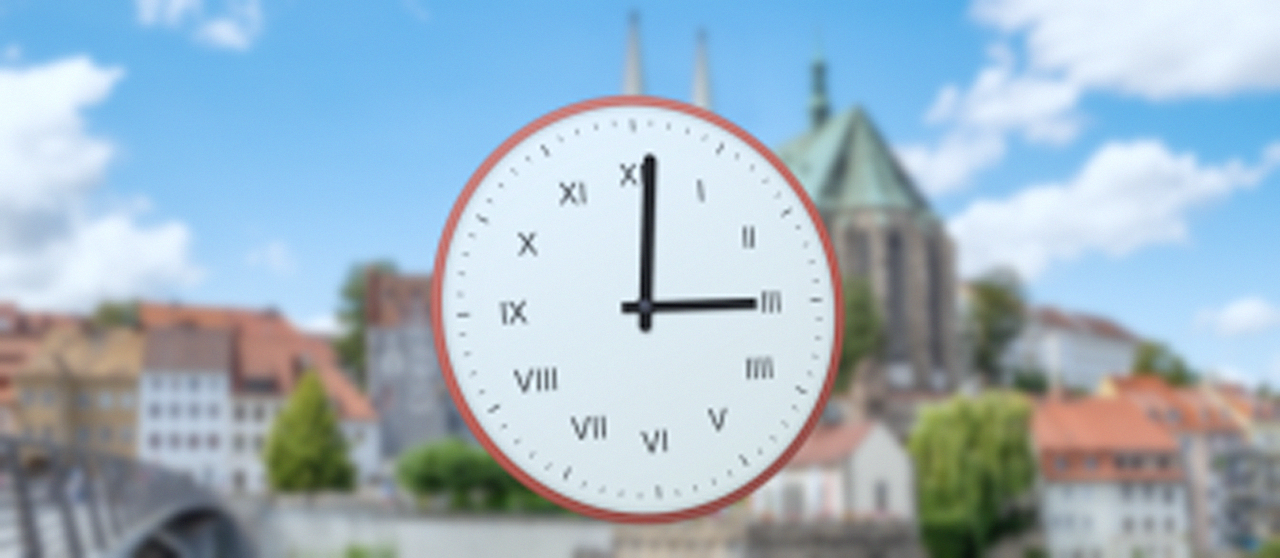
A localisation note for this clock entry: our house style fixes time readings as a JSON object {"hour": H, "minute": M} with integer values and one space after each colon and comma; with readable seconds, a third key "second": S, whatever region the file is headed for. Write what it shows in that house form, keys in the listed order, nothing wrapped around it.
{"hour": 3, "minute": 1}
